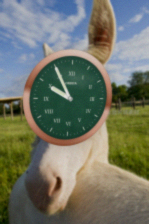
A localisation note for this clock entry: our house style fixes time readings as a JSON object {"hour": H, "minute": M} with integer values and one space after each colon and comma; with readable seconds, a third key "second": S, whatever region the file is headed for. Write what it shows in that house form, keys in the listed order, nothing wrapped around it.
{"hour": 9, "minute": 55}
